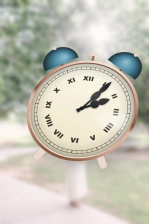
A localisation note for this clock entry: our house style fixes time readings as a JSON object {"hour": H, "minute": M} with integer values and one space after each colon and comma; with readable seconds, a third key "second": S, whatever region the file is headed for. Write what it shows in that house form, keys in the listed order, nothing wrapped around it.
{"hour": 2, "minute": 6}
